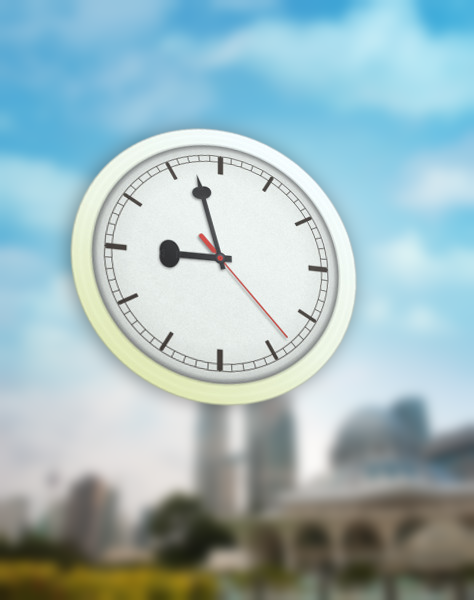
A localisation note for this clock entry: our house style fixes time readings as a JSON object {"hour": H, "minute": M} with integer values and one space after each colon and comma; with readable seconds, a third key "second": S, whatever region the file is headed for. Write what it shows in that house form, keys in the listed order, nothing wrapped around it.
{"hour": 8, "minute": 57, "second": 23}
